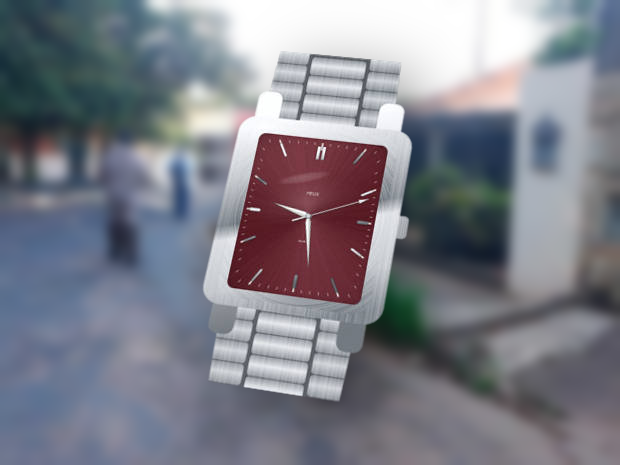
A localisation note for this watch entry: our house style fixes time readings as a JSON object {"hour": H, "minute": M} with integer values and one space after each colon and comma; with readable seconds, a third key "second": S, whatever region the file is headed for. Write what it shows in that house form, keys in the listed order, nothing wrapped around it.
{"hour": 9, "minute": 28, "second": 11}
